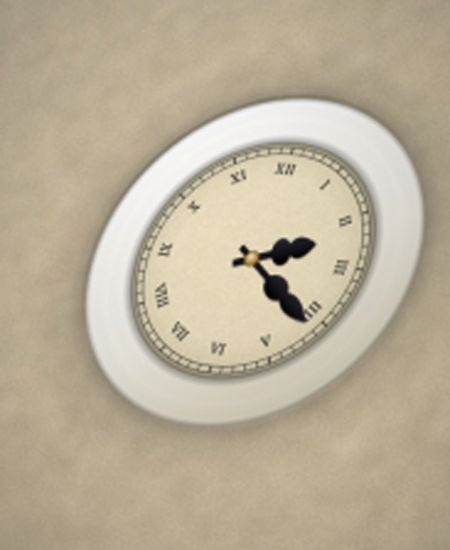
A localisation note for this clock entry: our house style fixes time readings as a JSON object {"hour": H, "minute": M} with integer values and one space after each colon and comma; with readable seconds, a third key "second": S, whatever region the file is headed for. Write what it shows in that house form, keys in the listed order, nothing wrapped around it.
{"hour": 2, "minute": 21}
